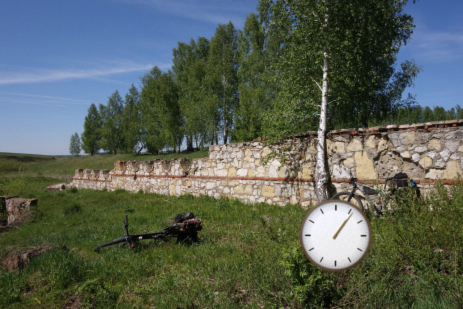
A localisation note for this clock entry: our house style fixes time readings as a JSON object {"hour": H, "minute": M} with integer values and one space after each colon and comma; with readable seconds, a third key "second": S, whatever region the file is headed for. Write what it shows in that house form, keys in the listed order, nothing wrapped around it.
{"hour": 1, "minute": 6}
